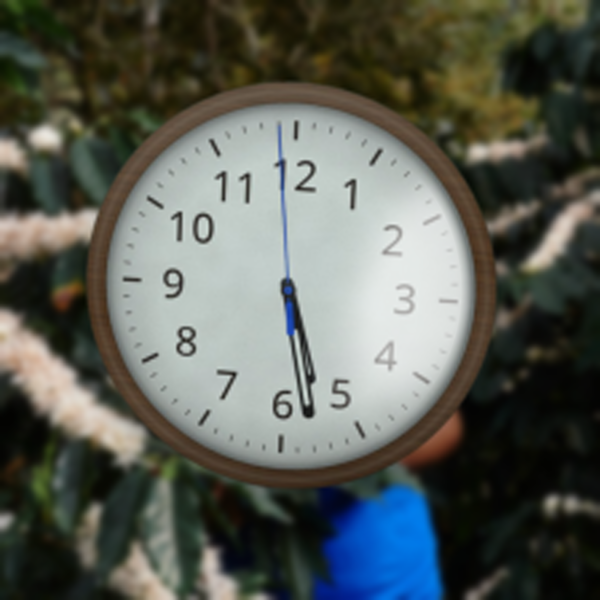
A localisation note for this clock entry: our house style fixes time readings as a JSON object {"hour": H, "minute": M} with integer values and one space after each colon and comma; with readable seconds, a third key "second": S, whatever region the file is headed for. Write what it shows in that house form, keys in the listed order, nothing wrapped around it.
{"hour": 5, "minute": 27, "second": 59}
